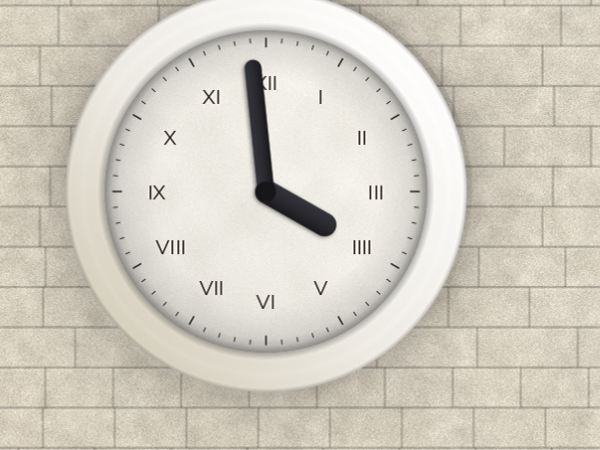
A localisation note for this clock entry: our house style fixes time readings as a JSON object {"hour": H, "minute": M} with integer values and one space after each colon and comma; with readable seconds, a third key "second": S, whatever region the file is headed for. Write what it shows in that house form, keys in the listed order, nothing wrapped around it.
{"hour": 3, "minute": 59}
